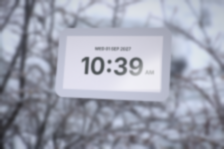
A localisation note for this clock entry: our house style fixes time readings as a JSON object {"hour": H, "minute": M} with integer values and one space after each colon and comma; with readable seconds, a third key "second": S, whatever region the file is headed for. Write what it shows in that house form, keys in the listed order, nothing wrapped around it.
{"hour": 10, "minute": 39}
